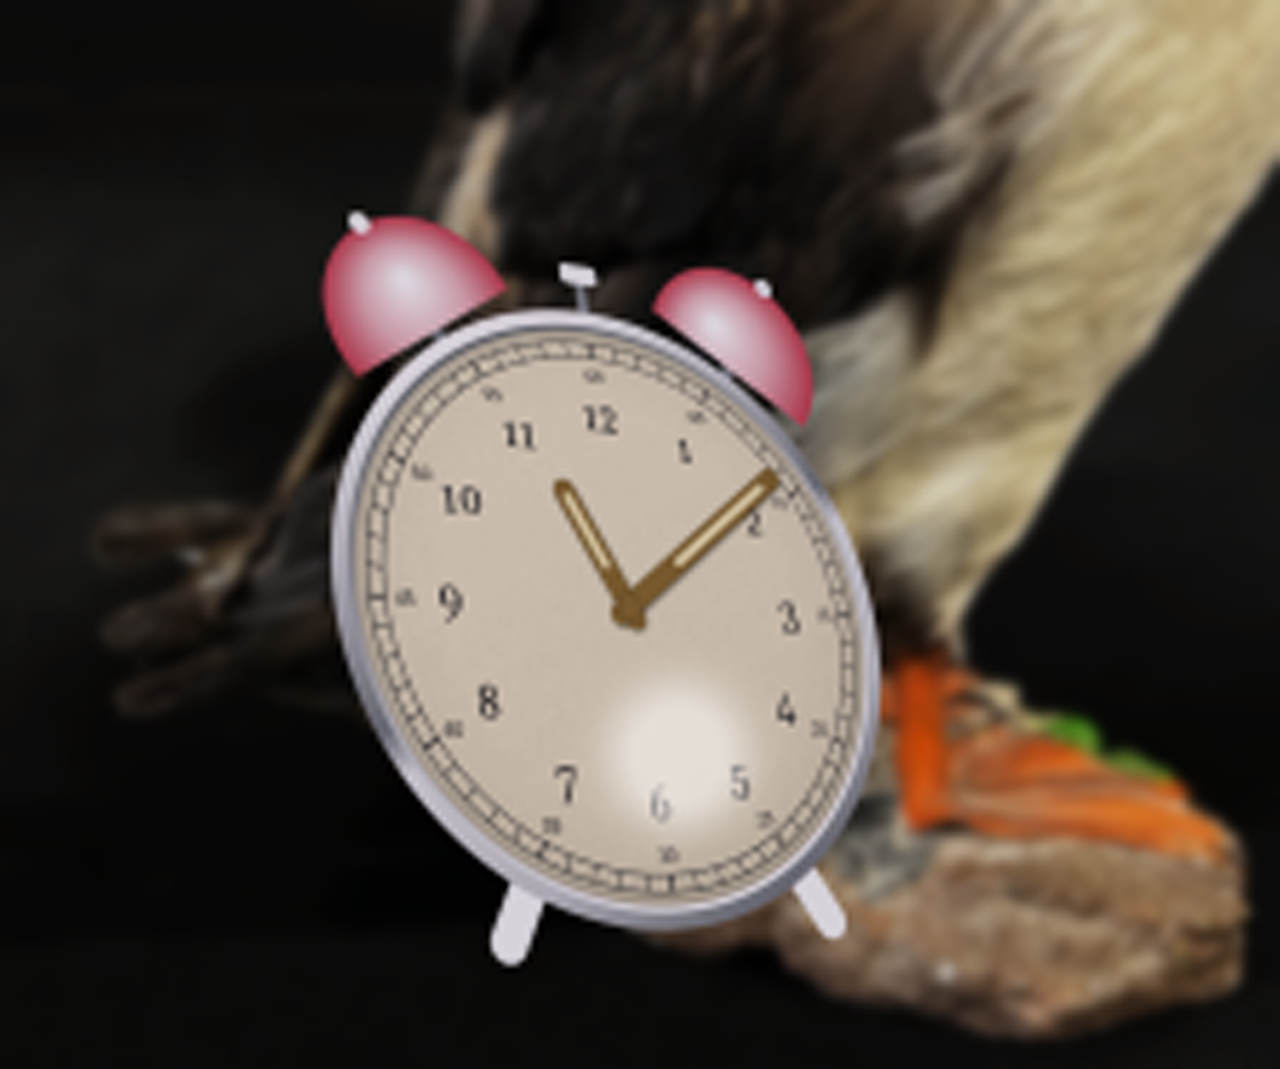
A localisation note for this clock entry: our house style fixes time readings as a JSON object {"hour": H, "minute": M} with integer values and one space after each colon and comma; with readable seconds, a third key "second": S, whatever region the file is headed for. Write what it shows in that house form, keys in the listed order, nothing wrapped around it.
{"hour": 11, "minute": 9}
